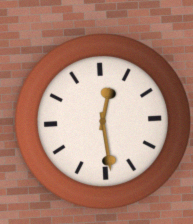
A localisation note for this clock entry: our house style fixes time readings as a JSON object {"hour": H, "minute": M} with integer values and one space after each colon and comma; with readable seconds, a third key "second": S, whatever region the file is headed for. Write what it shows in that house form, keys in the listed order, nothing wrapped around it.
{"hour": 12, "minute": 29}
